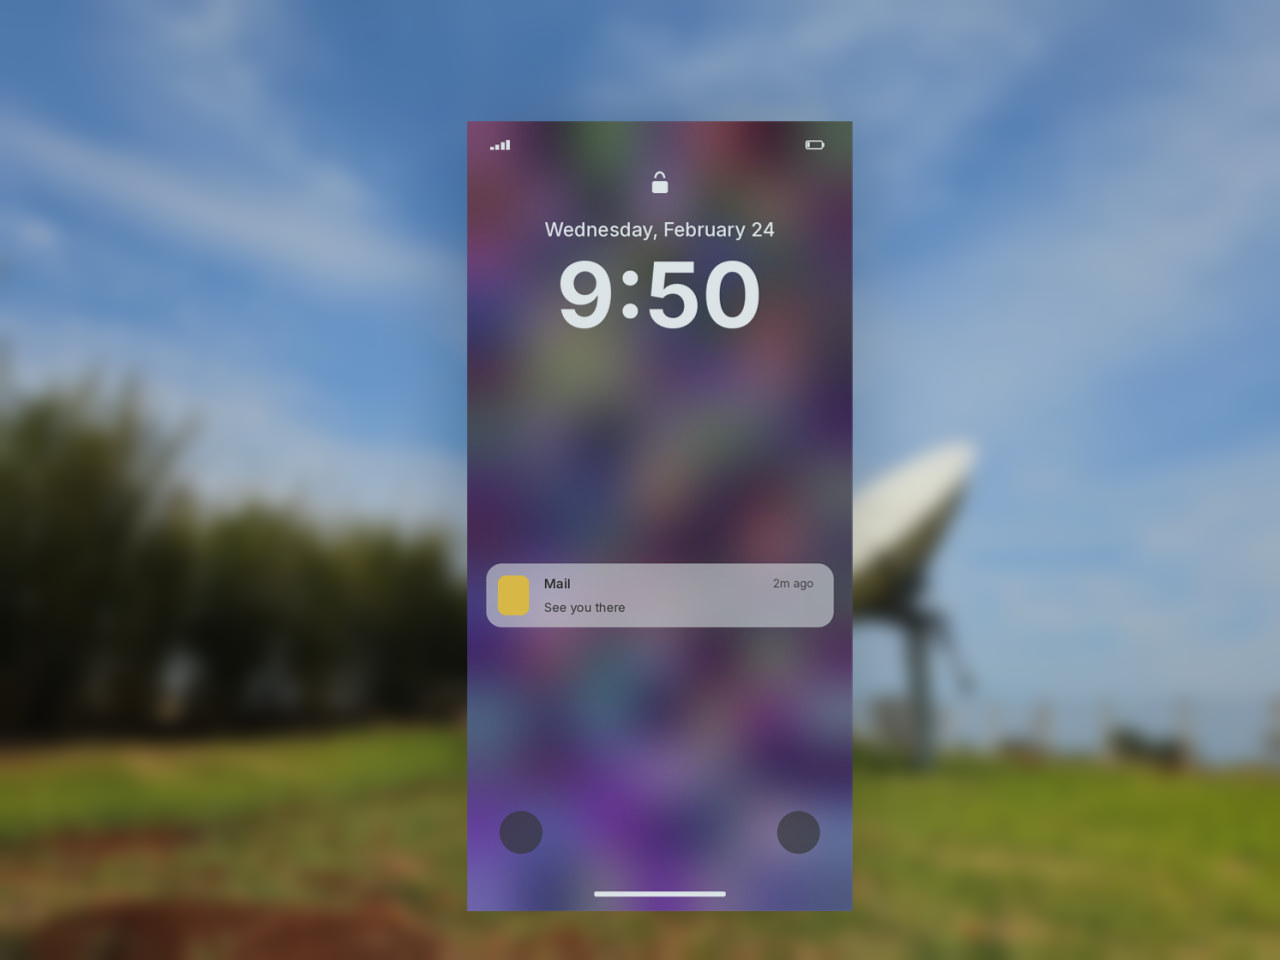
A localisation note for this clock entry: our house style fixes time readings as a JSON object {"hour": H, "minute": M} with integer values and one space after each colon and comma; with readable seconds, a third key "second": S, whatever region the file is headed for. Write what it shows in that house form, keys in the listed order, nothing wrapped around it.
{"hour": 9, "minute": 50}
